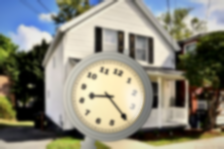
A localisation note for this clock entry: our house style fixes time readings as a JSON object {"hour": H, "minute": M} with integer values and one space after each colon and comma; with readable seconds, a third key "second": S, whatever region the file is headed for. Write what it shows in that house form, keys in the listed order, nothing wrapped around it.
{"hour": 8, "minute": 20}
